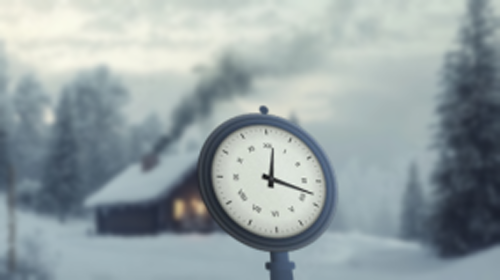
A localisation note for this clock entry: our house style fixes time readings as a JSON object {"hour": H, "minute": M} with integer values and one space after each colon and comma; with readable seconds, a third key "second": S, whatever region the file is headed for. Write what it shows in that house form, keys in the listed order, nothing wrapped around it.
{"hour": 12, "minute": 18}
